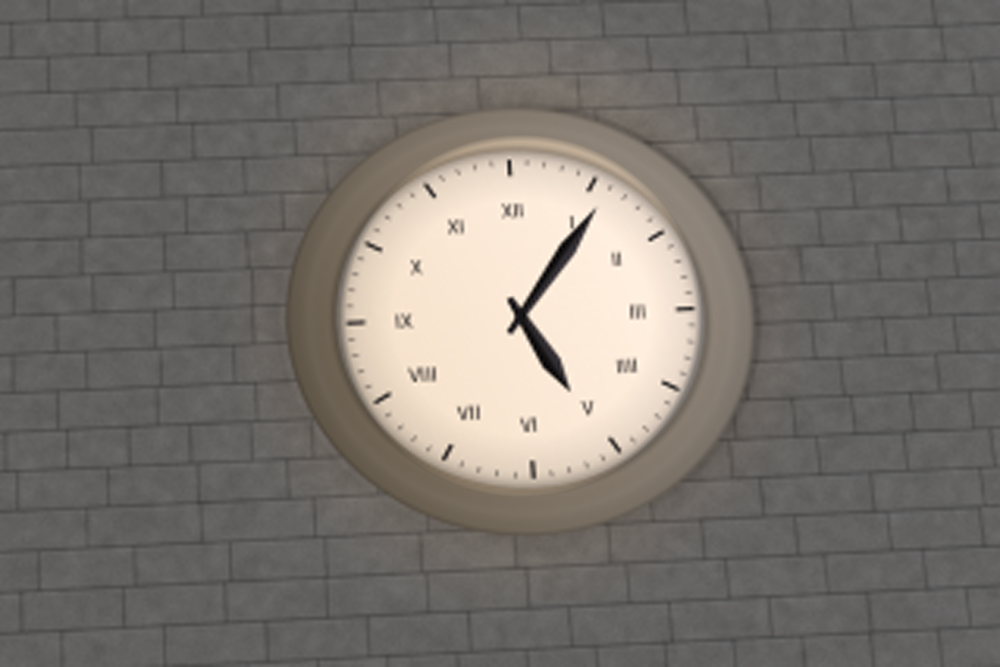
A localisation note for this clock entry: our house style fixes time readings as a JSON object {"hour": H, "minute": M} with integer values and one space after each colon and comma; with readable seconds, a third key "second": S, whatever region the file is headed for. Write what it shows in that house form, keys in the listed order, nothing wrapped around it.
{"hour": 5, "minute": 6}
